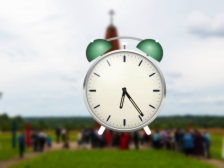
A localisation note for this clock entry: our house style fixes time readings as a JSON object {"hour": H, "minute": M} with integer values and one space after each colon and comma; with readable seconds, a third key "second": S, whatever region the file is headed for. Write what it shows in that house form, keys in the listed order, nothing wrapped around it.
{"hour": 6, "minute": 24}
